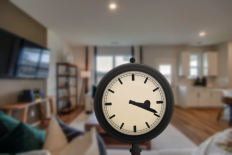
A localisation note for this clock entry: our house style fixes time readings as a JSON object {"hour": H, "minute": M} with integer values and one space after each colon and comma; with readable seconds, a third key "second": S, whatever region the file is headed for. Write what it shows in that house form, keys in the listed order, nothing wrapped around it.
{"hour": 3, "minute": 19}
